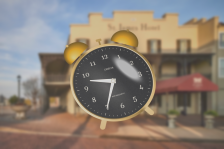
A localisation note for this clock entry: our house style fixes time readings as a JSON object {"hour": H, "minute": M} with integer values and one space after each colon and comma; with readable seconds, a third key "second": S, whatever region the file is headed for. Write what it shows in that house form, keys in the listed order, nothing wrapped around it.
{"hour": 9, "minute": 35}
